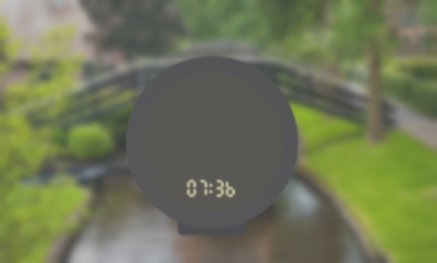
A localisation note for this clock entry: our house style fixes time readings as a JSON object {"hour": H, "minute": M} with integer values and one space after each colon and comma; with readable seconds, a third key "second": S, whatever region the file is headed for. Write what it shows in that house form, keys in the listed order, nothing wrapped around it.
{"hour": 7, "minute": 36}
